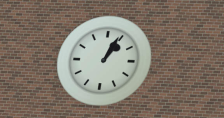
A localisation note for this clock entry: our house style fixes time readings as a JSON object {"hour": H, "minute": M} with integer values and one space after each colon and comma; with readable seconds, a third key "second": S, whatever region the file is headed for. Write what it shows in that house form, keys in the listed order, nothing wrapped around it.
{"hour": 1, "minute": 4}
